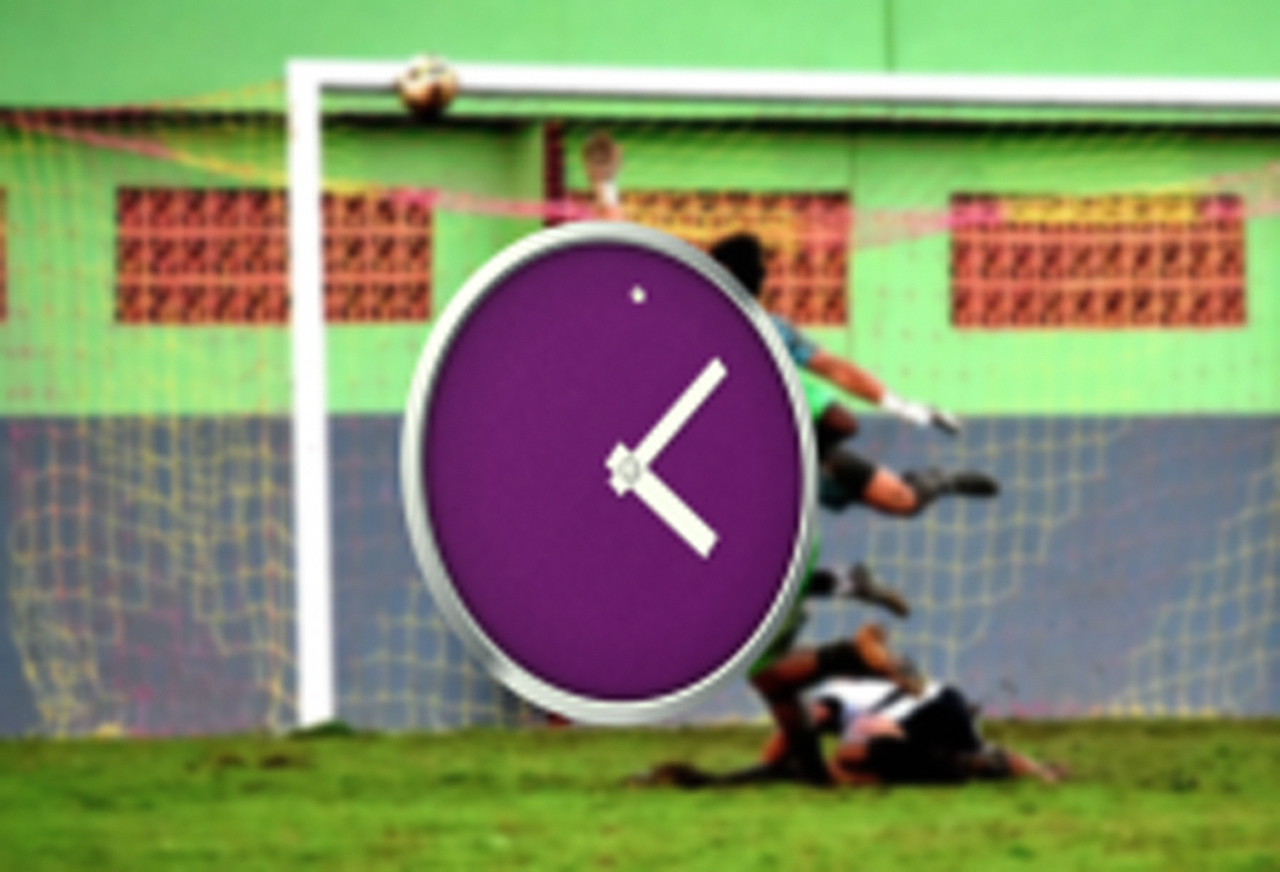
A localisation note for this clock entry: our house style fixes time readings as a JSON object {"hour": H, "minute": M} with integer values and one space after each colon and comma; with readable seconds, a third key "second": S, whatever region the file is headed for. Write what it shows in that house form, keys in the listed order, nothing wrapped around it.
{"hour": 4, "minute": 7}
